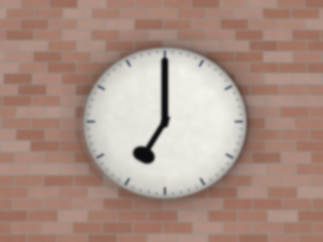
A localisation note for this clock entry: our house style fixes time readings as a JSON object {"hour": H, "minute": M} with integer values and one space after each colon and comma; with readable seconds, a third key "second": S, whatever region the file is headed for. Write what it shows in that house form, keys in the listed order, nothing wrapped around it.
{"hour": 7, "minute": 0}
